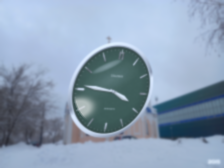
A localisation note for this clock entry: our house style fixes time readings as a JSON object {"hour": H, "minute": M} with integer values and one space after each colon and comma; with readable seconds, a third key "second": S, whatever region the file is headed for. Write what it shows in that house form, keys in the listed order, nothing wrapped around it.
{"hour": 3, "minute": 46}
